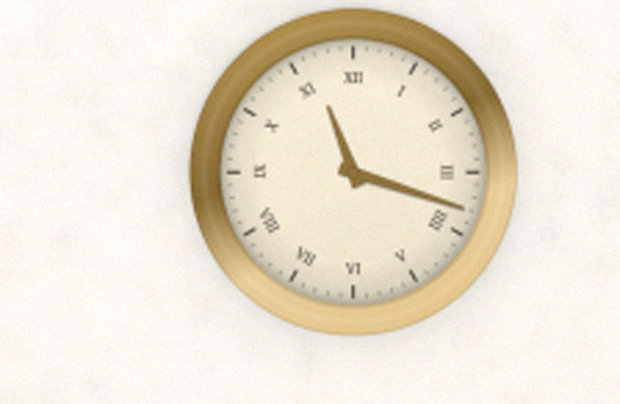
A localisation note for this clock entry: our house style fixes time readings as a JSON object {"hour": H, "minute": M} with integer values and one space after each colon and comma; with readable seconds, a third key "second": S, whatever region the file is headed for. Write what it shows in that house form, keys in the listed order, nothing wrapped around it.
{"hour": 11, "minute": 18}
